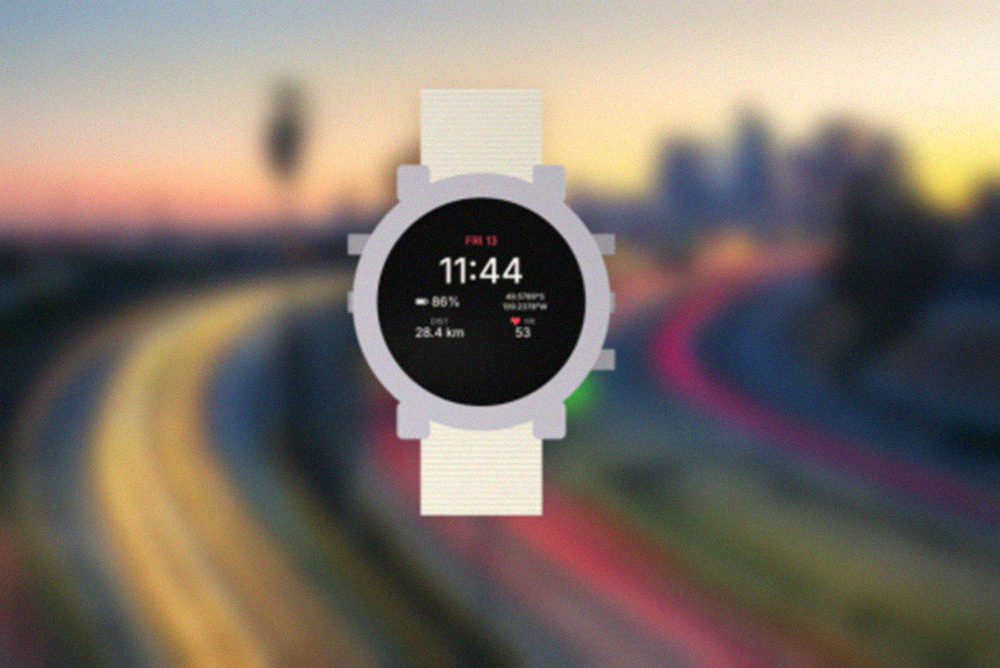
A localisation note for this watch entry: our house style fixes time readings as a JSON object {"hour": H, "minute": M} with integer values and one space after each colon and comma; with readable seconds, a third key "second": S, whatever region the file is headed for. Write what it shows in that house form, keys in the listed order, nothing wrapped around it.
{"hour": 11, "minute": 44}
